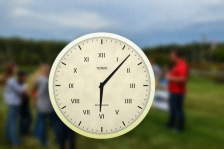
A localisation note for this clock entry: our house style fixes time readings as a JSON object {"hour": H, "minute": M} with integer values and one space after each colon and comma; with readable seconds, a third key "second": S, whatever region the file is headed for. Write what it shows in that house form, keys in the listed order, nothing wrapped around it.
{"hour": 6, "minute": 7}
